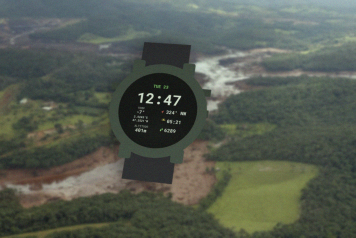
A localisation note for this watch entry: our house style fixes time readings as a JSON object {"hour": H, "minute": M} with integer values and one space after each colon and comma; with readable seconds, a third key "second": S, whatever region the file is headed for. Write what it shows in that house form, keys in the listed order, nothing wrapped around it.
{"hour": 12, "minute": 47}
